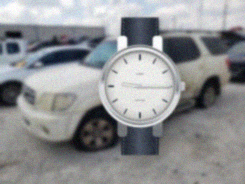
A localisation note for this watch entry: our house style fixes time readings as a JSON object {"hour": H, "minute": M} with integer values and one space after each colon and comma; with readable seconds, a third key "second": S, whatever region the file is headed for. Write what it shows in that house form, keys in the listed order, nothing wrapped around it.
{"hour": 9, "minute": 15}
